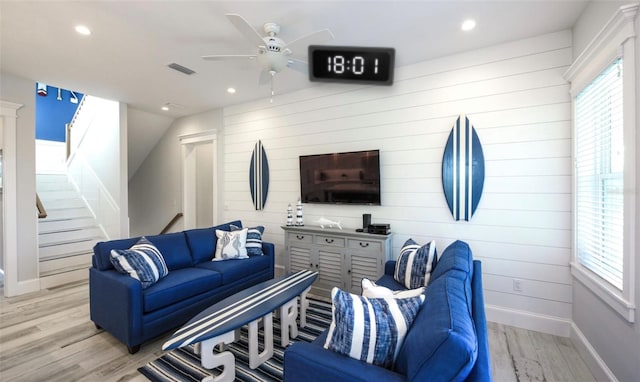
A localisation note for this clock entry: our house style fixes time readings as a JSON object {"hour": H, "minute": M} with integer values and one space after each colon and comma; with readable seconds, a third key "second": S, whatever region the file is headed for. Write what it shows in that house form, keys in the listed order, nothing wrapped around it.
{"hour": 18, "minute": 1}
